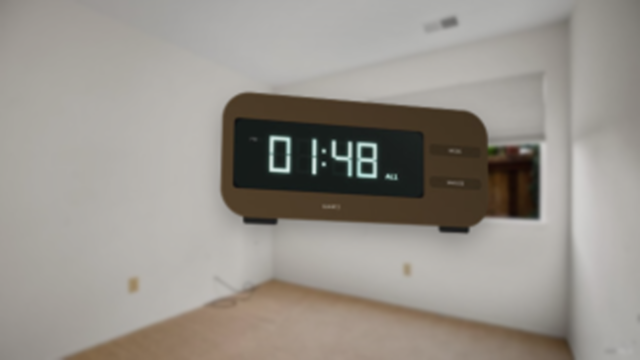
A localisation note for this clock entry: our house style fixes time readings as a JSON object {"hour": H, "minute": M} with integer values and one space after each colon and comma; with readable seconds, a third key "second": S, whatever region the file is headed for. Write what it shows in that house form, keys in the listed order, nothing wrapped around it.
{"hour": 1, "minute": 48}
